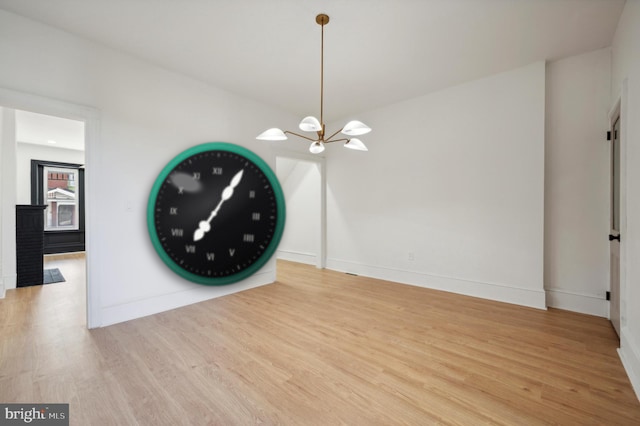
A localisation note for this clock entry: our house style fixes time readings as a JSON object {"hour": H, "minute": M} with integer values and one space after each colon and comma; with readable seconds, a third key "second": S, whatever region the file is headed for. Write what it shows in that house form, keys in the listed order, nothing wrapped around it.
{"hour": 7, "minute": 5}
